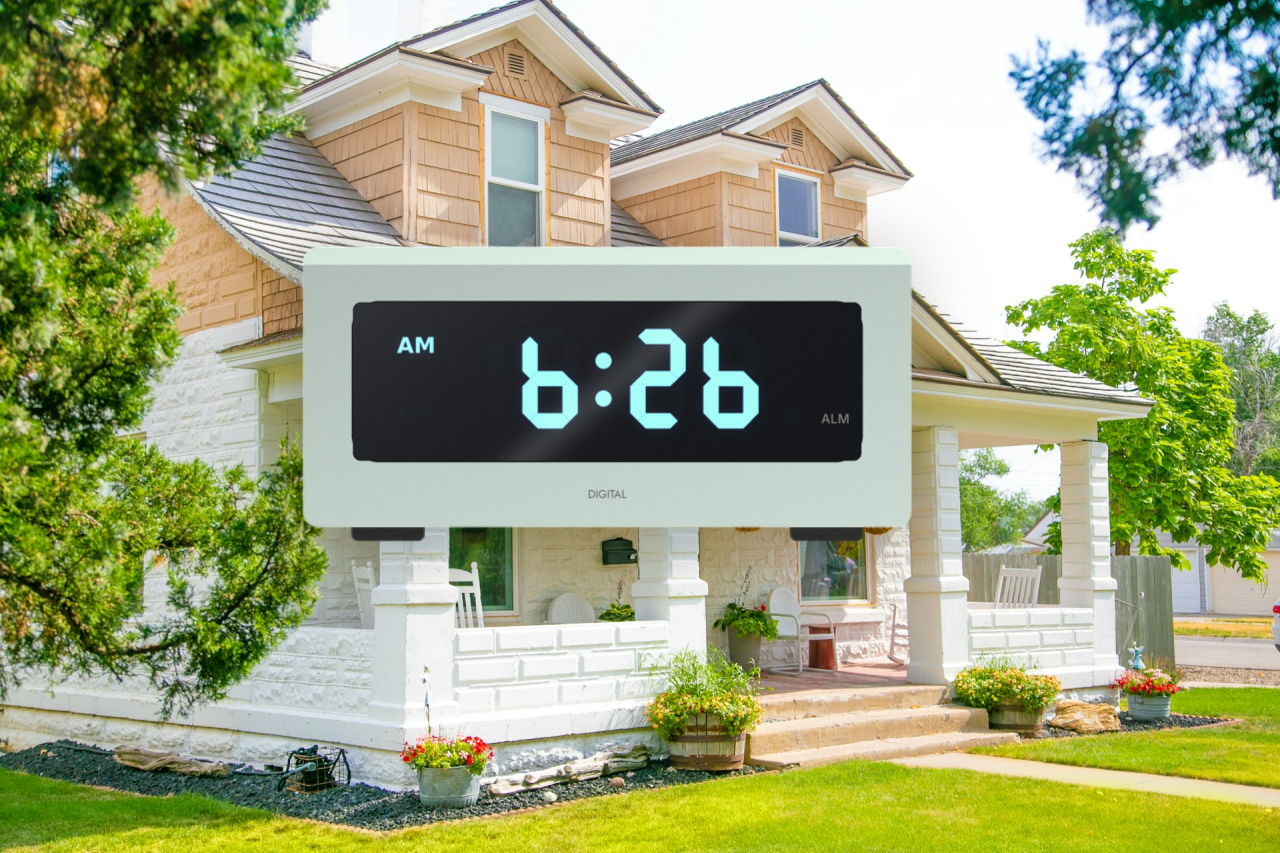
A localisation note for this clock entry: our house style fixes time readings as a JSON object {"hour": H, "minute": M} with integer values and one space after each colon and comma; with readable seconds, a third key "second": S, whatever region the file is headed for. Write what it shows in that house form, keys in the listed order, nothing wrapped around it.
{"hour": 6, "minute": 26}
